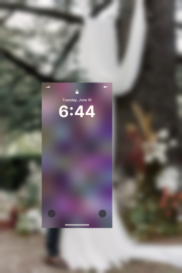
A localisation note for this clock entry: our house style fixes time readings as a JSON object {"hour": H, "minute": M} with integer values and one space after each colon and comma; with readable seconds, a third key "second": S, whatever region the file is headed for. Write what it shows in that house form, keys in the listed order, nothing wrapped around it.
{"hour": 6, "minute": 44}
